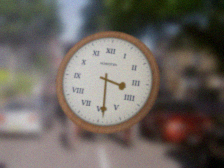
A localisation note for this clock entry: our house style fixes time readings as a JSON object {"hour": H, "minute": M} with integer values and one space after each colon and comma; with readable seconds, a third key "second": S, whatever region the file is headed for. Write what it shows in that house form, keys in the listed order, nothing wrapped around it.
{"hour": 3, "minute": 29}
